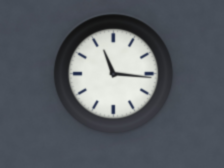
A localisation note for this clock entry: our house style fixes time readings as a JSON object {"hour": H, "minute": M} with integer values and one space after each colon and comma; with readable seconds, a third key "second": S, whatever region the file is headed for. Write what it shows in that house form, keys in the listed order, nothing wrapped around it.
{"hour": 11, "minute": 16}
